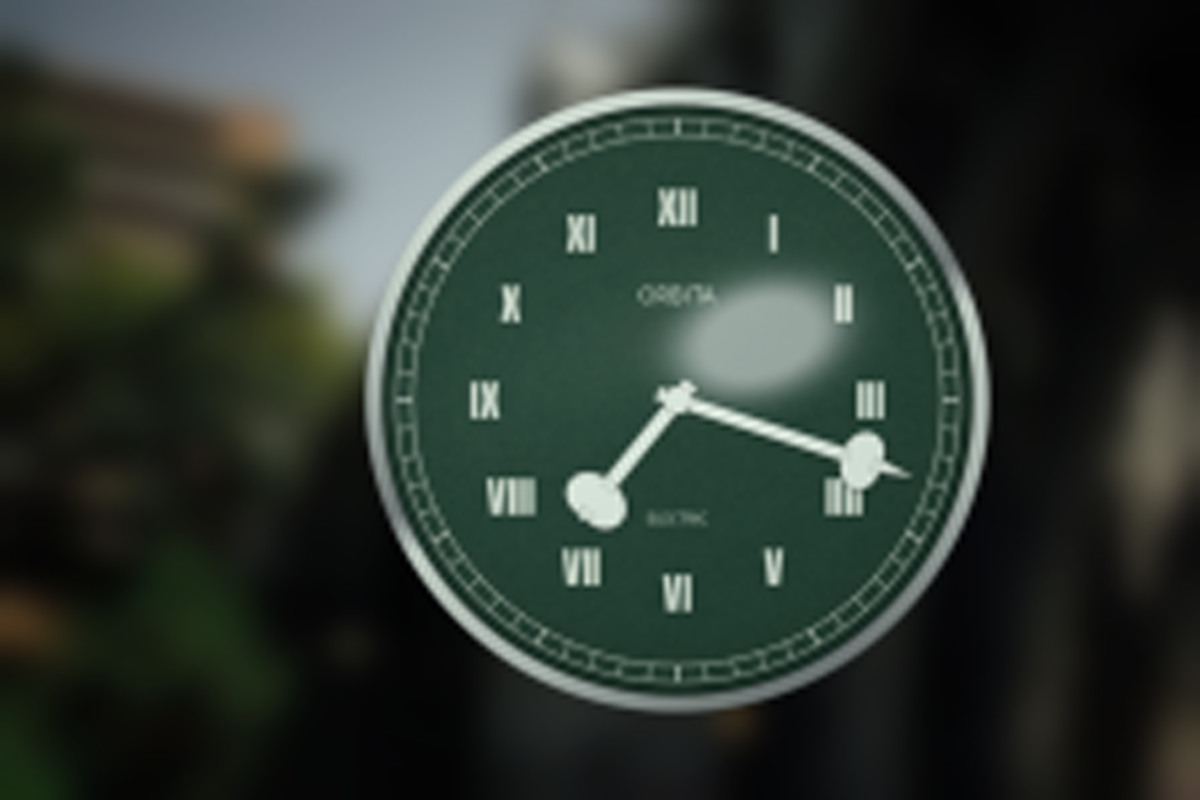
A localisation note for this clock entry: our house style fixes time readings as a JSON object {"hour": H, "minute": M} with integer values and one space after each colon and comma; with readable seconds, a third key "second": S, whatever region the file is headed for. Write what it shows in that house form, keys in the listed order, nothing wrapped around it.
{"hour": 7, "minute": 18}
